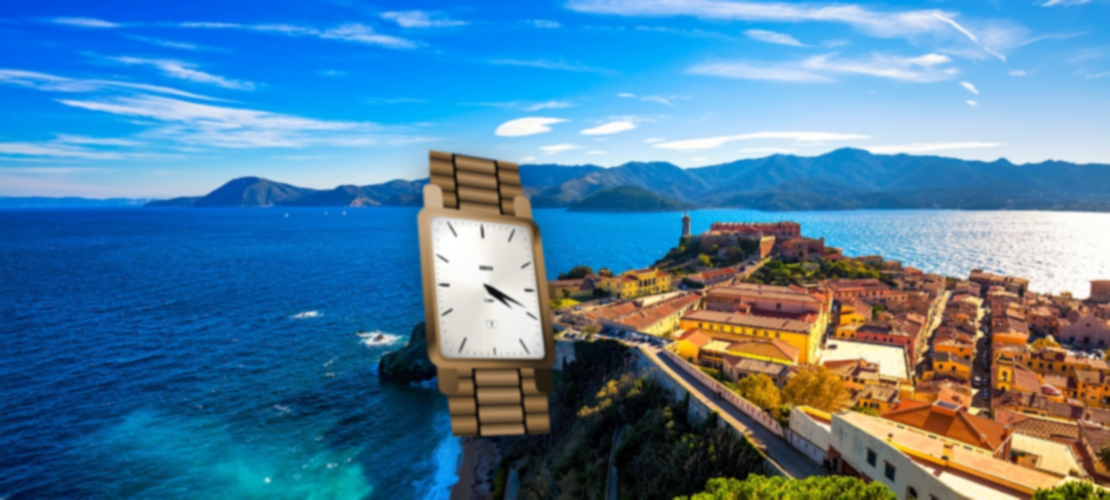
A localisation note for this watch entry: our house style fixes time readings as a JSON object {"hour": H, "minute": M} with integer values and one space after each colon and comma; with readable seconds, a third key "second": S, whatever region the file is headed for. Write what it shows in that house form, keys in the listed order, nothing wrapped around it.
{"hour": 4, "minute": 19}
